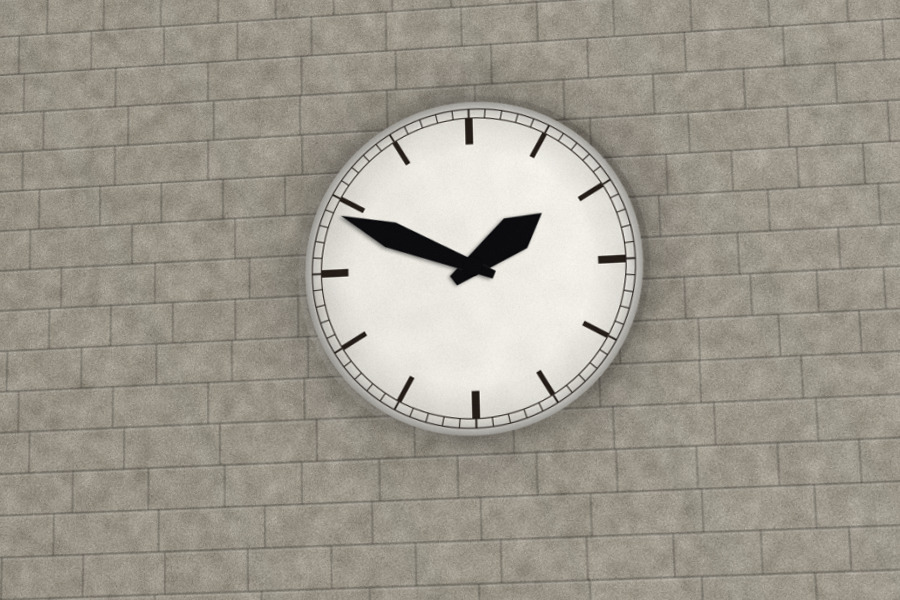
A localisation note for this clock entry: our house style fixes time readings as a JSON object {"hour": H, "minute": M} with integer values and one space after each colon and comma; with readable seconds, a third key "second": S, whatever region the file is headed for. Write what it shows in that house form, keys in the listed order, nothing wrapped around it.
{"hour": 1, "minute": 49}
